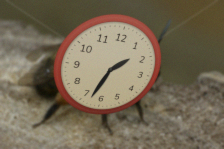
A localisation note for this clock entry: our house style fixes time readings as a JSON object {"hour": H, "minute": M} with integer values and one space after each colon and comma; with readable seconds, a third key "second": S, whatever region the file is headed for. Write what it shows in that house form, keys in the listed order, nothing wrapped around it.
{"hour": 1, "minute": 33}
